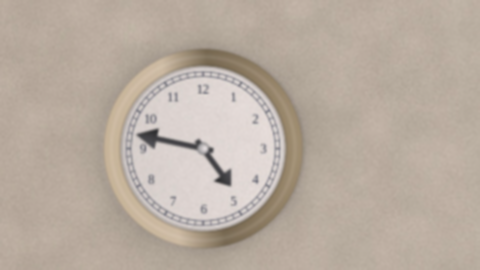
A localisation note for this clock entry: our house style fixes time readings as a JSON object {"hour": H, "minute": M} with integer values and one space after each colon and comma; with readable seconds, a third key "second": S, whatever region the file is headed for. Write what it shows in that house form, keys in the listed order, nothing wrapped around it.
{"hour": 4, "minute": 47}
